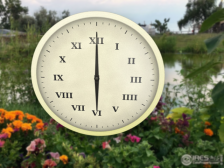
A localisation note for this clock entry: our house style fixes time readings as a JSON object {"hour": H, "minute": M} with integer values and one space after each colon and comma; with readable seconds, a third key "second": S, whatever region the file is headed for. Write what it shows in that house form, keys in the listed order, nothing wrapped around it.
{"hour": 6, "minute": 0}
